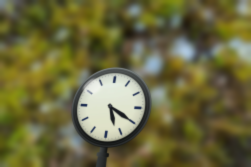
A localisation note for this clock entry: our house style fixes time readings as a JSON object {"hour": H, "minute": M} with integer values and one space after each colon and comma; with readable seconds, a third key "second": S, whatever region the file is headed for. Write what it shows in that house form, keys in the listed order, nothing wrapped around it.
{"hour": 5, "minute": 20}
